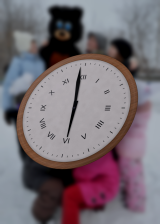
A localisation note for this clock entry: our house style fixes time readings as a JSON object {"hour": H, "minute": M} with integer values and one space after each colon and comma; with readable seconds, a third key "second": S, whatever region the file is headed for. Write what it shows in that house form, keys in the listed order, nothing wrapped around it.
{"hour": 5, "minute": 59}
